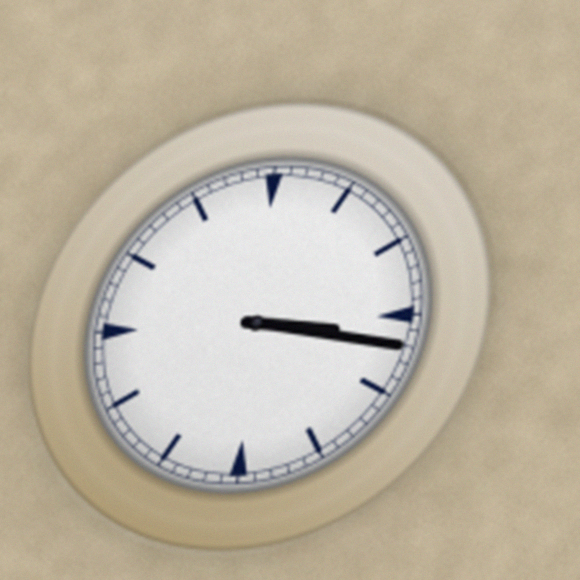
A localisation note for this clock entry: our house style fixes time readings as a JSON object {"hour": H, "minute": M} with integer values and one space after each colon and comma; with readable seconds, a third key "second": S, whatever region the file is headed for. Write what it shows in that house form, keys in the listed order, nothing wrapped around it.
{"hour": 3, "minute": 17}
